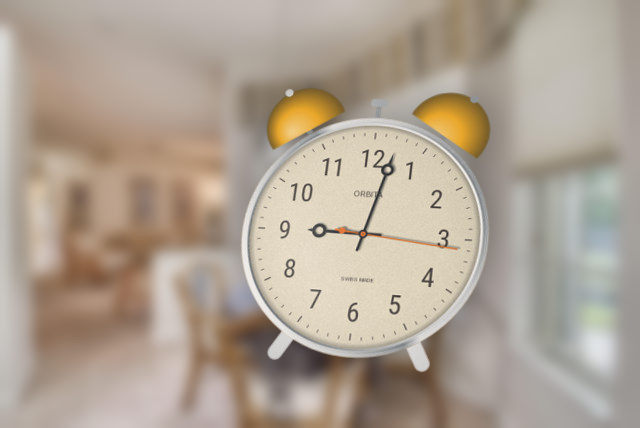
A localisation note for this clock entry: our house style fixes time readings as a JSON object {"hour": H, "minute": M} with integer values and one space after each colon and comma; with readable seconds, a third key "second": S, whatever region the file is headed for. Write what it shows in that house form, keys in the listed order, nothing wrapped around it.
{"hour": 9, "minute": 2, "second": 16}
